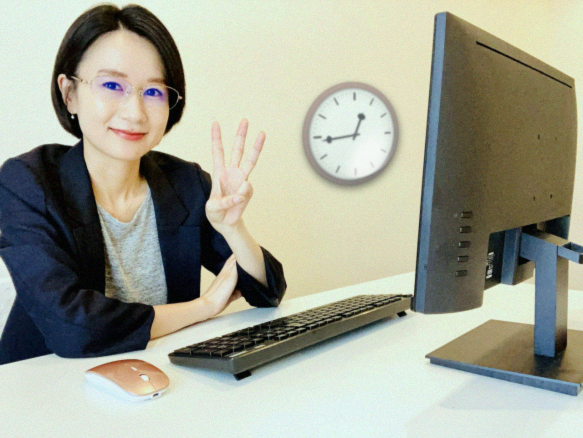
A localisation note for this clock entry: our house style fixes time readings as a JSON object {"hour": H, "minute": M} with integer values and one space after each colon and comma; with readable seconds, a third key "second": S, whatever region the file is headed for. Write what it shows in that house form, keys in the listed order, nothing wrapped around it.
{"hour": 12, "minute": 44}
